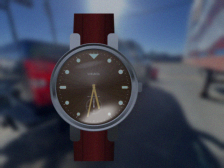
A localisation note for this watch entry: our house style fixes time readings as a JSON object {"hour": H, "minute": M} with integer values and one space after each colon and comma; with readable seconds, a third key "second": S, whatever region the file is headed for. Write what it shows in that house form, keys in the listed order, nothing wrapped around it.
{"hour": 5, "minute": 32}
